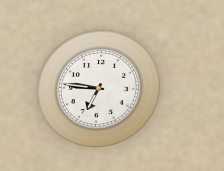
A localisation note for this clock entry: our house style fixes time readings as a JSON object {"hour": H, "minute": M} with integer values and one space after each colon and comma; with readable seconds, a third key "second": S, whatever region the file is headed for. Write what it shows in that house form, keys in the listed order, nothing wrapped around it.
{"hour": 6, "minute": 46}
